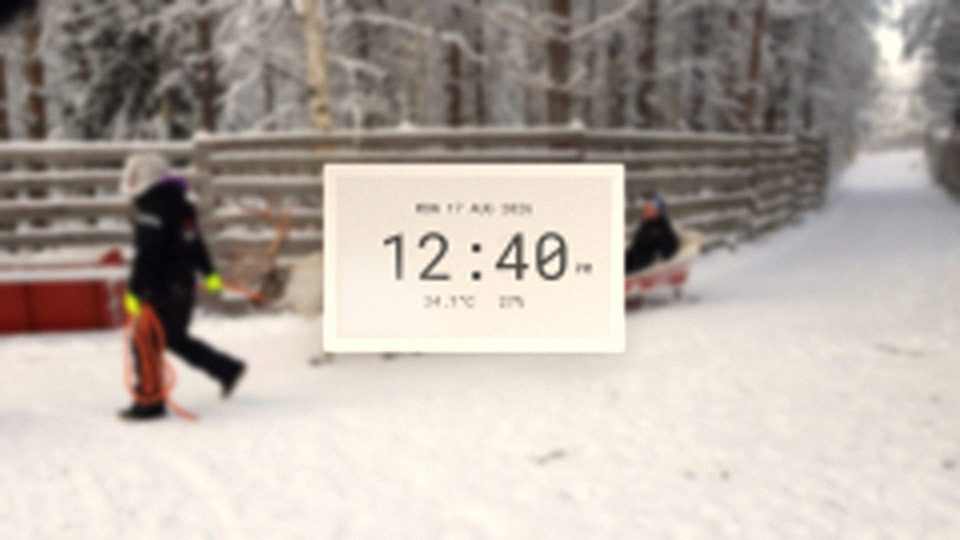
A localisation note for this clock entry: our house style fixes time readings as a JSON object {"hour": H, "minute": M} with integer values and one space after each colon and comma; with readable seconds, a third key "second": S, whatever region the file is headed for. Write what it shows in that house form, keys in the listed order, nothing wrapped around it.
{"hour": 12, "minute": 40}
